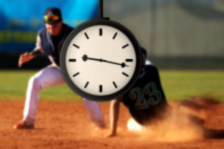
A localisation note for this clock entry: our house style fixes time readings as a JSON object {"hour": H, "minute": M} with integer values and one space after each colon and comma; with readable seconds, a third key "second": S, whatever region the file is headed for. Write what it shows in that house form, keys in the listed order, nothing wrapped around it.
{"hour": 9, "minute": 17}
